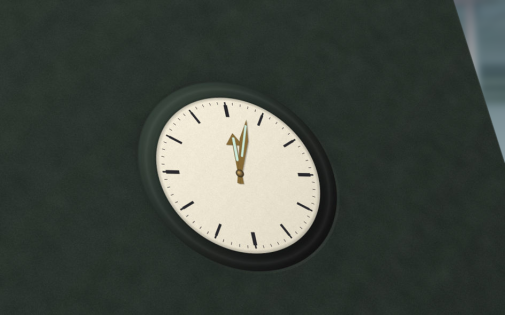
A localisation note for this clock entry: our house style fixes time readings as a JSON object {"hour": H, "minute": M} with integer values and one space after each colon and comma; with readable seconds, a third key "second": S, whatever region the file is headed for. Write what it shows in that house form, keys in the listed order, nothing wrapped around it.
{"hour": 12, "minute": 3}
